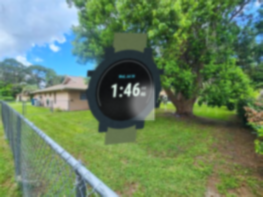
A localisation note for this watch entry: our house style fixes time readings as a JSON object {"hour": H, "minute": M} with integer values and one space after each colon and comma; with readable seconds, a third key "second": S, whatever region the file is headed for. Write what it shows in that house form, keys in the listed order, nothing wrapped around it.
{"hour": 1, "minute": 46}
